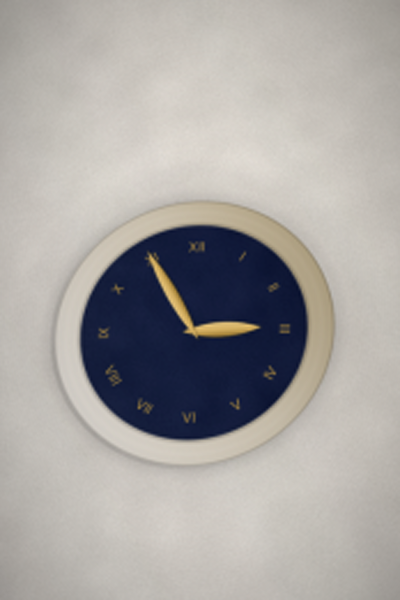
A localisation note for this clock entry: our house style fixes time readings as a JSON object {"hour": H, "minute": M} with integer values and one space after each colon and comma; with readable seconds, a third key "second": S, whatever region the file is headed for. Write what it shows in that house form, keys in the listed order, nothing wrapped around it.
{"hour": 2, "minute": 55}
